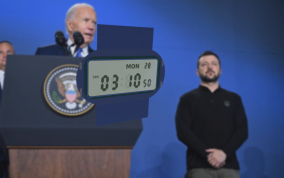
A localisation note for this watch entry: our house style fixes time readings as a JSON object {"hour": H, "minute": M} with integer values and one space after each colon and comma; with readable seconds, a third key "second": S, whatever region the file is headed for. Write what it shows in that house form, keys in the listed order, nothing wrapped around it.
{"hour": 3, "minute": 10, "second": 50}
